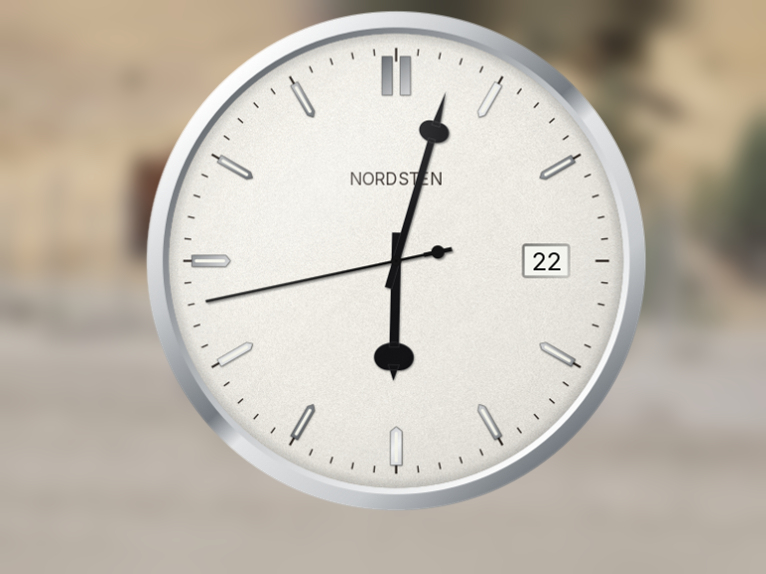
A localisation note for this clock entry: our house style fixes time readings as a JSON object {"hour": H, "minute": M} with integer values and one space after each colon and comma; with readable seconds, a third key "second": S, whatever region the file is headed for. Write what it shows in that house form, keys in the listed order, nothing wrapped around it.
{"hour": 6, "minute": 2, "second": 43}
